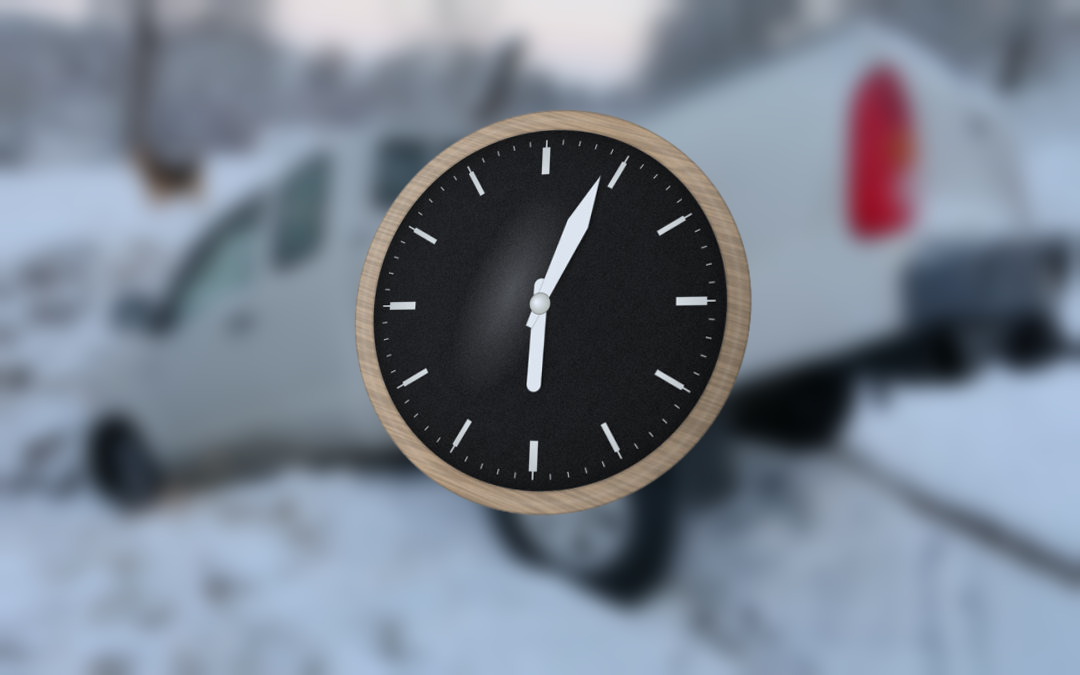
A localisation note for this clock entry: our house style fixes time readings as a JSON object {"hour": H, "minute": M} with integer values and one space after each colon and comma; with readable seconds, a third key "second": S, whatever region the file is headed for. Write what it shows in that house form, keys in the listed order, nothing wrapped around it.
{"hour": 6, "minute": 4}
